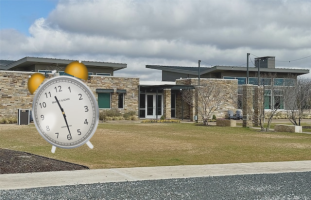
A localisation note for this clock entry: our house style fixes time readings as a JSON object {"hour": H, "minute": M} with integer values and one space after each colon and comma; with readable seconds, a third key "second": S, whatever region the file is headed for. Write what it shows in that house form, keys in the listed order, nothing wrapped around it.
{"hour": 11, "minute": 29}
